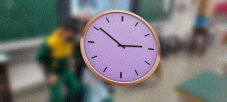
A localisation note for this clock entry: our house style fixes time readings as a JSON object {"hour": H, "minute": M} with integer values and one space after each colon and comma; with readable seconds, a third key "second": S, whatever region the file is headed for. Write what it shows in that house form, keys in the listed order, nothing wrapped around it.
{"hour": 2, "minute": 51}
